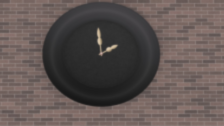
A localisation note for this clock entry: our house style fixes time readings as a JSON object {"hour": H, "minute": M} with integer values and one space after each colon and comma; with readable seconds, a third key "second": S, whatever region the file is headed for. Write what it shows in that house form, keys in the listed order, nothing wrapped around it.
{"hour": 1, "minute": 59}
